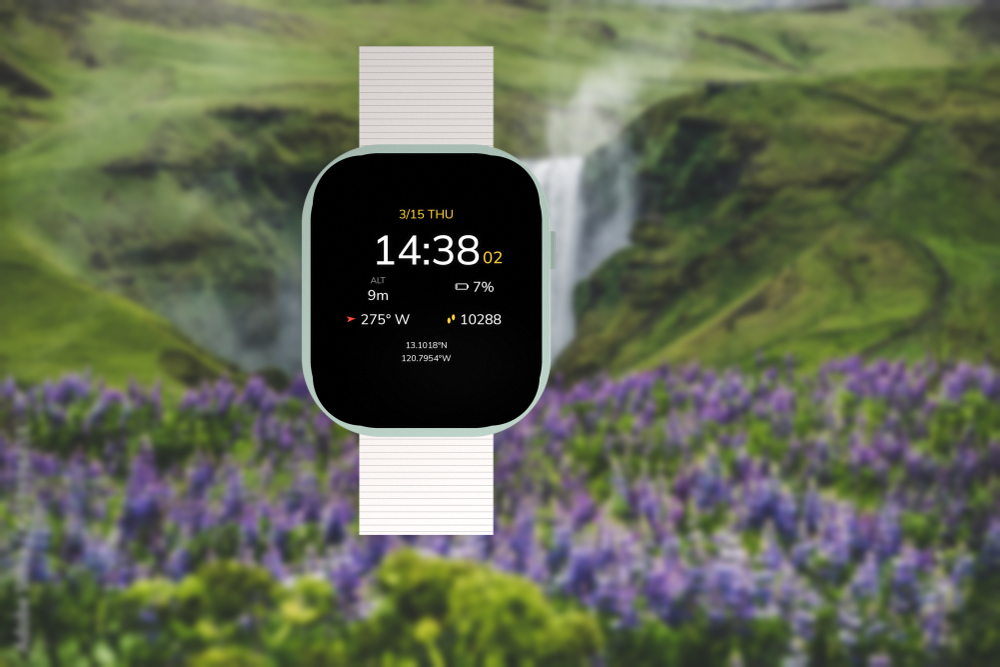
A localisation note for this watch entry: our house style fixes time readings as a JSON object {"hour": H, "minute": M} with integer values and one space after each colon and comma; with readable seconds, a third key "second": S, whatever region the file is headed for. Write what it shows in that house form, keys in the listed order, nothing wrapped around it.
{"hour": 14, "minute": 38, "second": 2}
